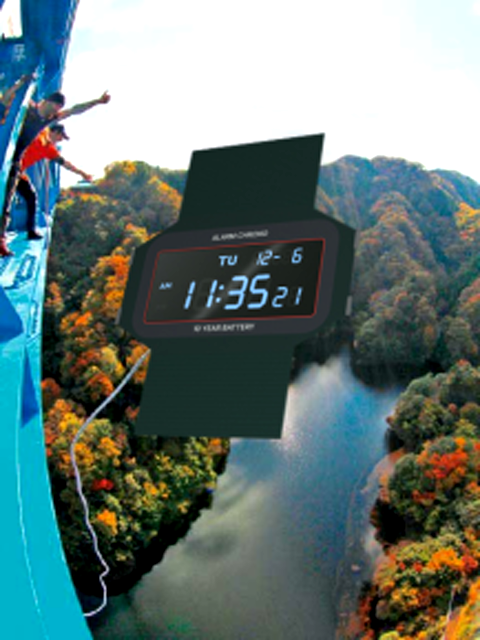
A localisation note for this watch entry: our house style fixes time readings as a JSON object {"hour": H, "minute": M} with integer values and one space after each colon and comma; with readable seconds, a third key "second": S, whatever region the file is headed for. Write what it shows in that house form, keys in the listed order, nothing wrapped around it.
{"hour": 11, "minute": 35, "second": 21}
